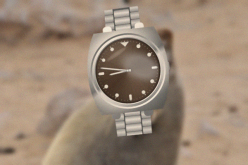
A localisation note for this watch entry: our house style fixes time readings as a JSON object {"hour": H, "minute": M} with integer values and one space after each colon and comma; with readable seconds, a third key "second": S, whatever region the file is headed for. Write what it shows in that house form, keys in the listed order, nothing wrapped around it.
{"hour": 8, "minute": 47}
